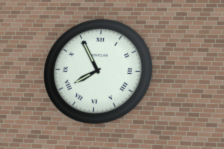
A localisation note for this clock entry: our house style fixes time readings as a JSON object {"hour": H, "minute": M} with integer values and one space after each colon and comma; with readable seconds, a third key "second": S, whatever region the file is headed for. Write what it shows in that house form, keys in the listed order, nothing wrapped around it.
{"hour": 7, "minute": 55}
